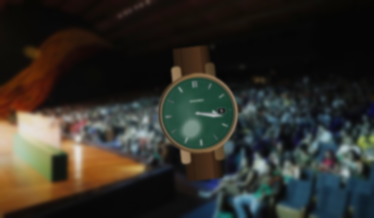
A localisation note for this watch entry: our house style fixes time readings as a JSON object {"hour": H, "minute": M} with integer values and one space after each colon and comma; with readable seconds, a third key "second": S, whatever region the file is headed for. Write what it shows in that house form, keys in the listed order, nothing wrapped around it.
{"hour": 3, "minute": 17}
